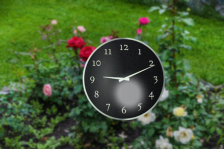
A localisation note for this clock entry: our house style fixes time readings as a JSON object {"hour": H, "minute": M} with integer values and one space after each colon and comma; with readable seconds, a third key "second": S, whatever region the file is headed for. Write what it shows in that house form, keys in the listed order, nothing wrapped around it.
{"hour": 9, "minute": 11}
